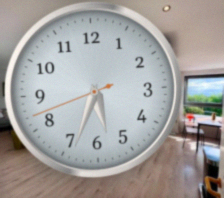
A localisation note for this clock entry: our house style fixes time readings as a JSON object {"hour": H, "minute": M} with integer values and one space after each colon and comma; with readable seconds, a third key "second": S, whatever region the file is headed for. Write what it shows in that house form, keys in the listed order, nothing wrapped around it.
{"hour": 5, "minute": 33, "second": 42}
